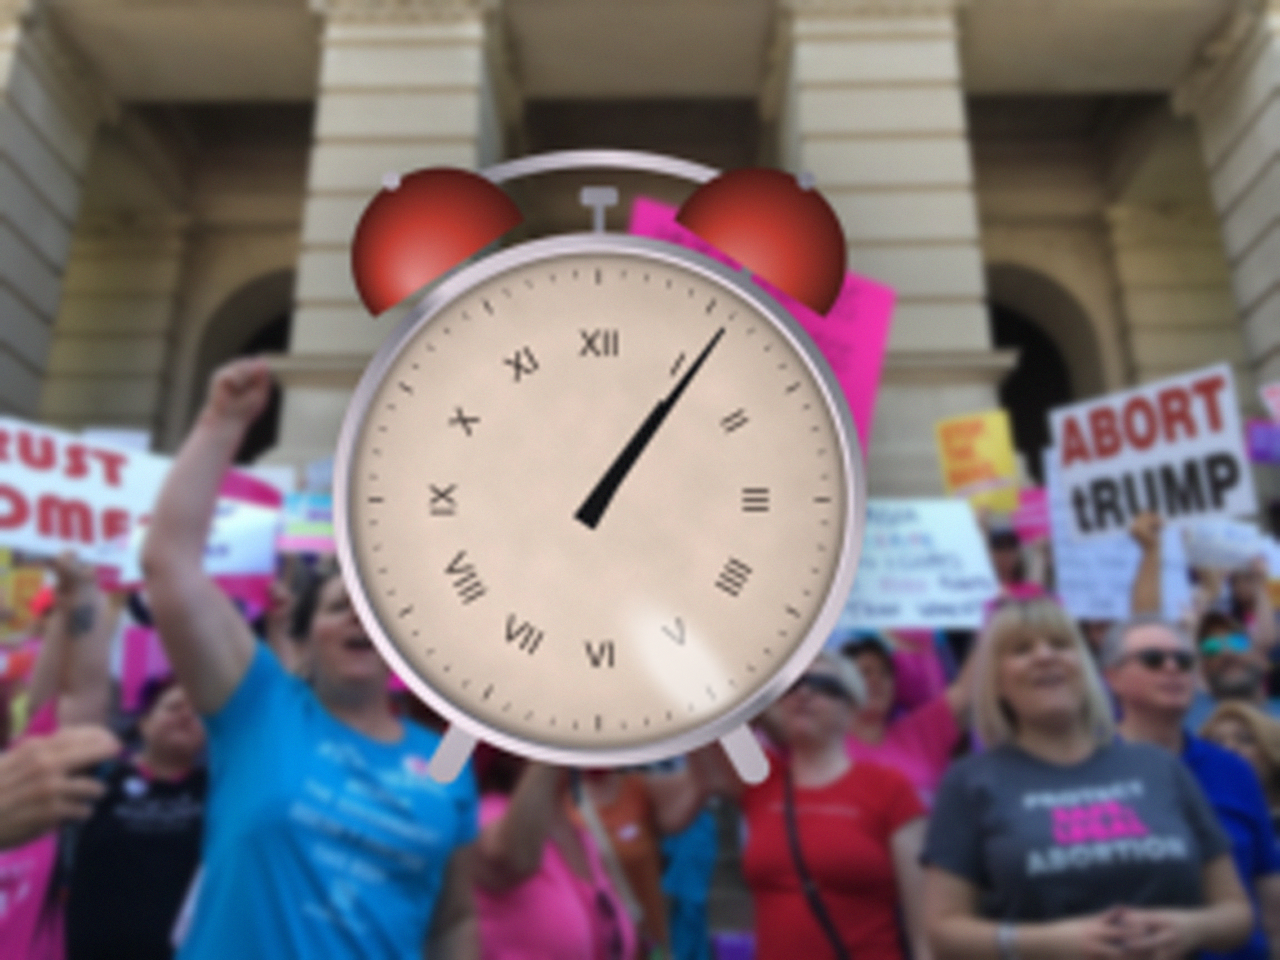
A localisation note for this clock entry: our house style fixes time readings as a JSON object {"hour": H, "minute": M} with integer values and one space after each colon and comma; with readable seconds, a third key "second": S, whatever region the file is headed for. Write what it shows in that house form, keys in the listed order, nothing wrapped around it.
{"hour": 1, "minute": 6}
